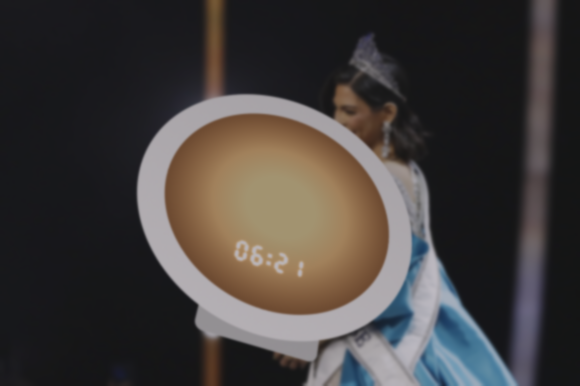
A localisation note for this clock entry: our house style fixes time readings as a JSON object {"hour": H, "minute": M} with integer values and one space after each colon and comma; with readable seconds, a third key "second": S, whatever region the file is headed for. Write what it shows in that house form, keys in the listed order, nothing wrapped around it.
{"hour": 6, "minute": 21}
